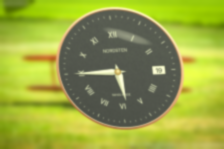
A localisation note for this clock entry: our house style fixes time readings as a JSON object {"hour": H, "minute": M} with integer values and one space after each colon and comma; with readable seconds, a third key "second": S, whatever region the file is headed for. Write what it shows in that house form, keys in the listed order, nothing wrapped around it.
{"hour": 5, "minute": 45}
